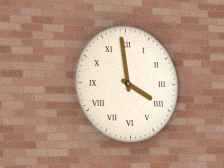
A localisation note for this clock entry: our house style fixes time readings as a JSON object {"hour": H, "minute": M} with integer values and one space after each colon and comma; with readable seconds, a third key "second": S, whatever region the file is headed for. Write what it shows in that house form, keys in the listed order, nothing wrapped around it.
{"hour": 3, "minute": 59}
